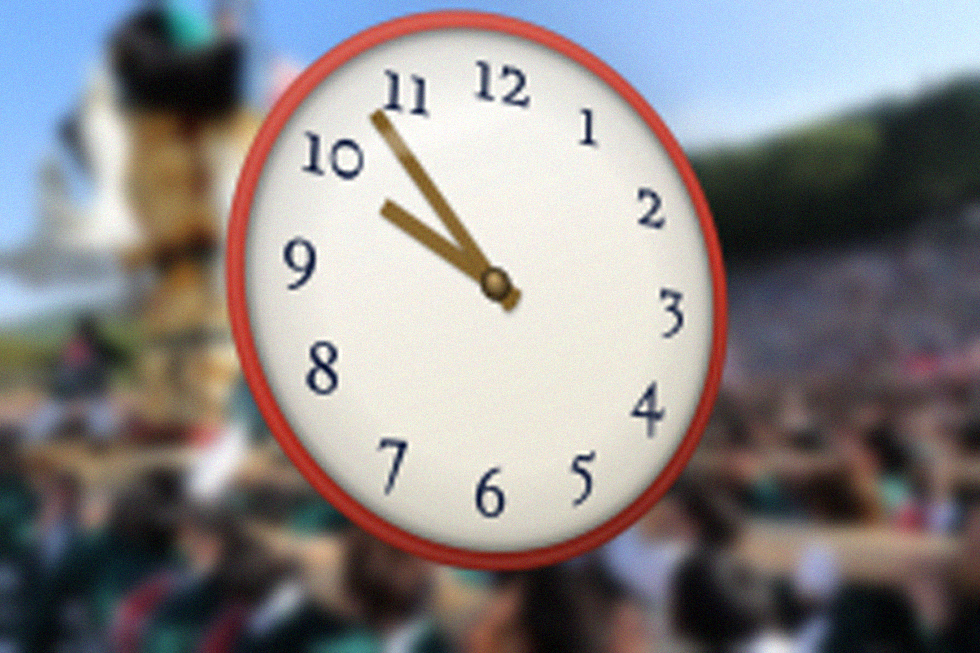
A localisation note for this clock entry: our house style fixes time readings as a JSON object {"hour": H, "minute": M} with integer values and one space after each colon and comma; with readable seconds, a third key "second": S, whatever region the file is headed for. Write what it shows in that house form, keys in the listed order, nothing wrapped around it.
{"hour": 9, "minute": 53}
